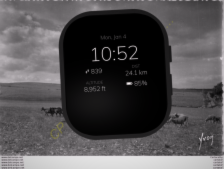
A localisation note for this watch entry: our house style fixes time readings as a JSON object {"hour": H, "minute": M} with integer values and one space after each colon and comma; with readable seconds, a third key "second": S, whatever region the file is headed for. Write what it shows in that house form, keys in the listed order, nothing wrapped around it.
{"hour": 10, "minute": 52}
